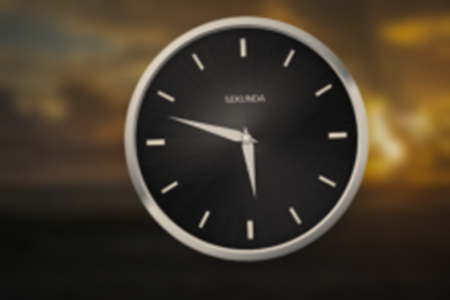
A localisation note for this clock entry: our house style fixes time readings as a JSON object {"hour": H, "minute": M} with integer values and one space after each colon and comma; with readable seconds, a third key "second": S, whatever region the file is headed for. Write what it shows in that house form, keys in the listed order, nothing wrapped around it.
{"hour": 5, "minute": 48}
